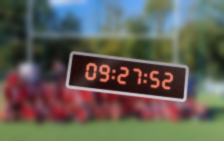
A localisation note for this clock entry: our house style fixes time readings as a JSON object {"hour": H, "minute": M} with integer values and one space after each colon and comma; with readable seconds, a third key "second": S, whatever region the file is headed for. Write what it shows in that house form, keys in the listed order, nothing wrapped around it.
{"hour": 9, "minute": 27, "second": 52}
